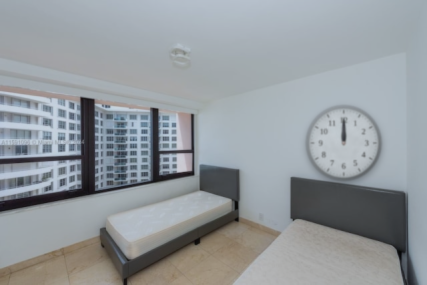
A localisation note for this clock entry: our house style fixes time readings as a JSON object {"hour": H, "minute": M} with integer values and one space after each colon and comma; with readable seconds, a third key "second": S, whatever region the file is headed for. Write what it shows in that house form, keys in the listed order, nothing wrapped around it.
{"hour": 12, "minute": 0}
